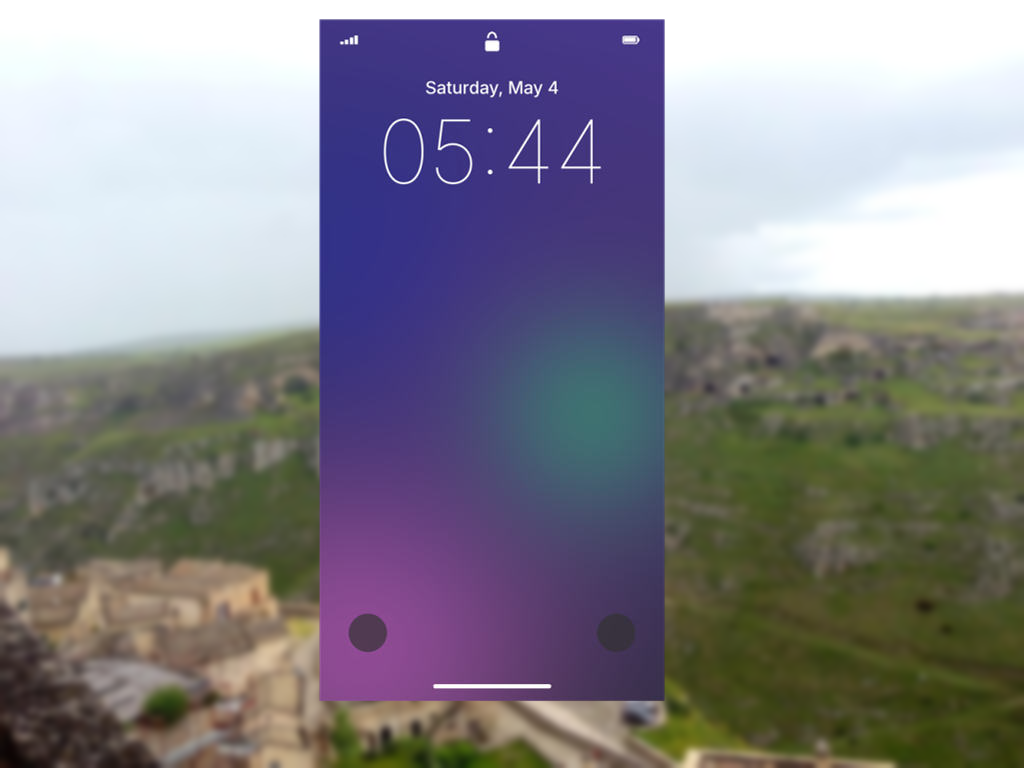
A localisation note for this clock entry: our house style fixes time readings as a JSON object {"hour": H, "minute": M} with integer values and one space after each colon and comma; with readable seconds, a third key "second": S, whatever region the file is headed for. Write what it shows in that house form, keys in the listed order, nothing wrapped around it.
{"hour": 5, "minute": 44}
